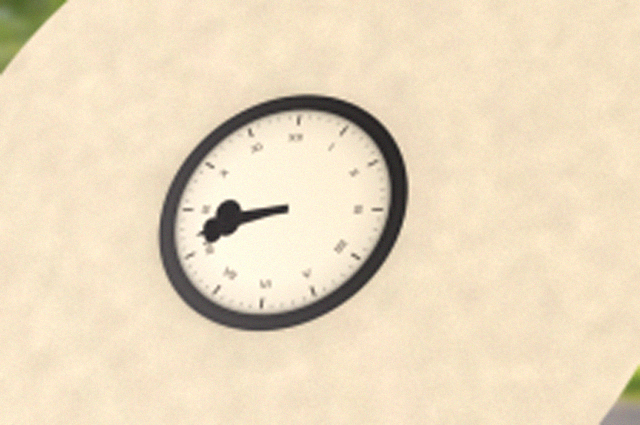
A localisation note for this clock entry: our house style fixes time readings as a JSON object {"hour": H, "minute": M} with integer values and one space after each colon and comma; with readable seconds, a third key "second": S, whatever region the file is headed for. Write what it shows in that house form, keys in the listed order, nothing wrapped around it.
{"hour": 8, "minute": 42}
